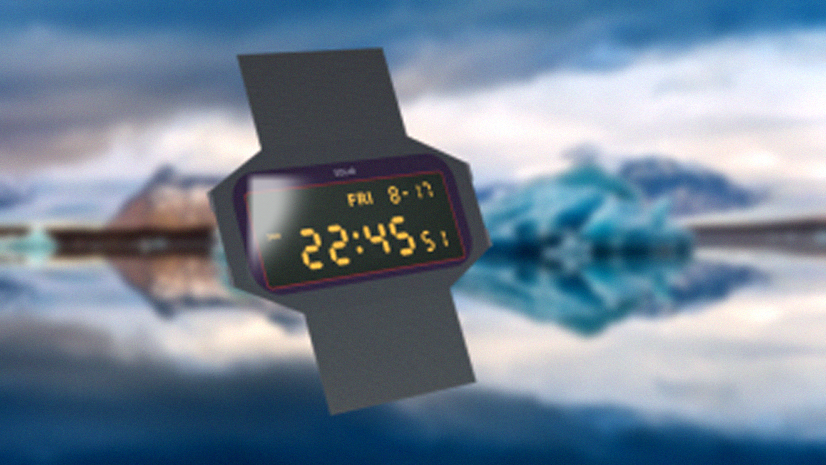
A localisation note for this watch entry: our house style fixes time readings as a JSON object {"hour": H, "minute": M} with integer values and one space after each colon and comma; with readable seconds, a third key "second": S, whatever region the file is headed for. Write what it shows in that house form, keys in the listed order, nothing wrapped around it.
{"hour": 22, "minute": 45, "second": 51}
